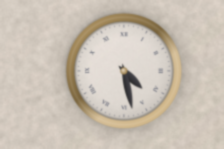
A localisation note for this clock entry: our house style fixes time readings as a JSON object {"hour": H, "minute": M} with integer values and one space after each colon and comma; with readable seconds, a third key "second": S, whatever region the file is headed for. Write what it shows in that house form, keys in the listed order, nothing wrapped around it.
{"hour": 4, "minute": 28}
